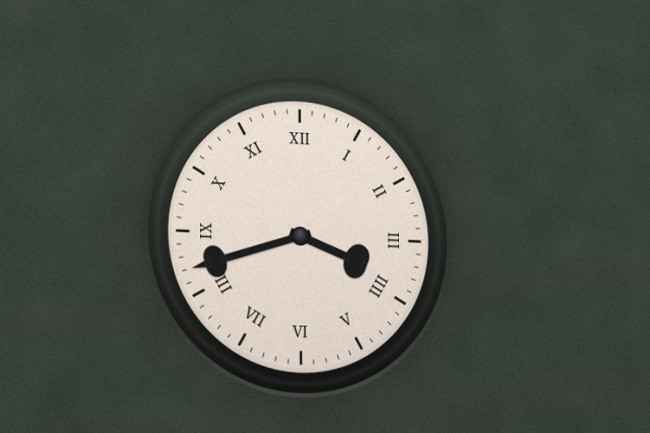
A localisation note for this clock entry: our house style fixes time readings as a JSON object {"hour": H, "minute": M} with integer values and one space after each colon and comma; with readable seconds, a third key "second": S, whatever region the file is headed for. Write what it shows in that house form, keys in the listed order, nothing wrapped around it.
{"hour": 3, "minute": 42}
